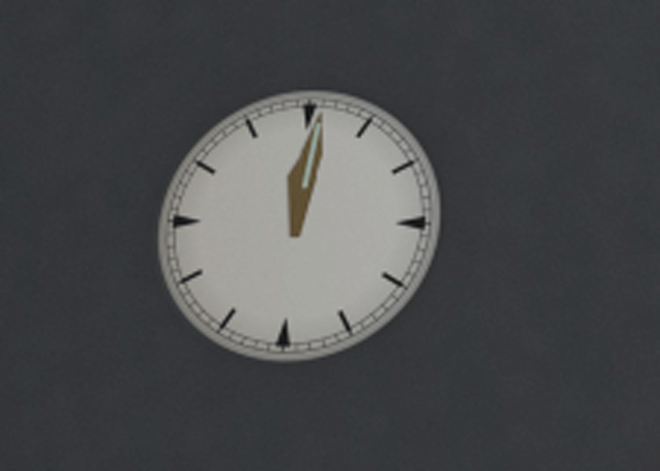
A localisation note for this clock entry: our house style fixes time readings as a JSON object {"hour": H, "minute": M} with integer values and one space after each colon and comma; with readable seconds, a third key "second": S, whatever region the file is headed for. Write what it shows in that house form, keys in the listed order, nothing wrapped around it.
{"hour": 12, "minute": 1}
